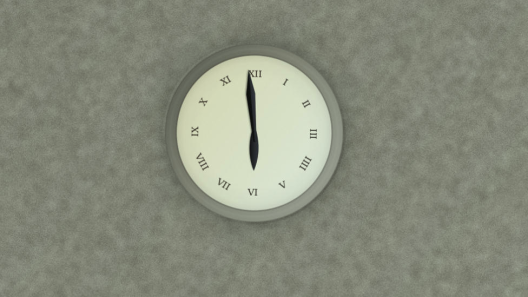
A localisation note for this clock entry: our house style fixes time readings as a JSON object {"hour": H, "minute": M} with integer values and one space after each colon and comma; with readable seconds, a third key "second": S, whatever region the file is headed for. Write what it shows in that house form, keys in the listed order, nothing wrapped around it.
{"hour": 5, "minute": 59}
